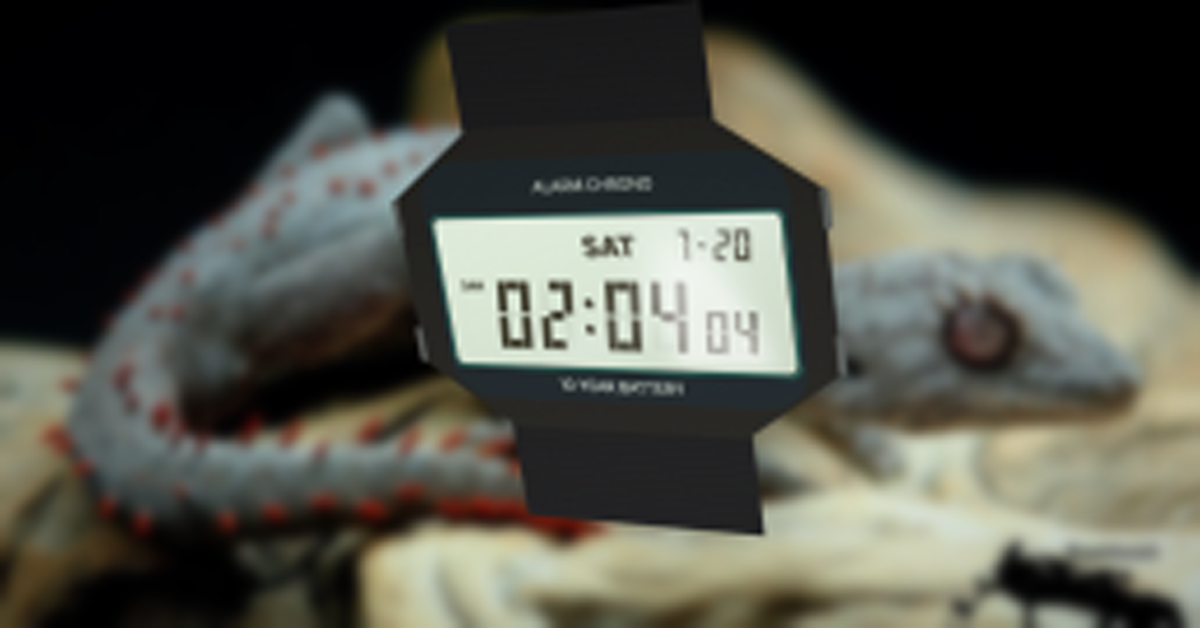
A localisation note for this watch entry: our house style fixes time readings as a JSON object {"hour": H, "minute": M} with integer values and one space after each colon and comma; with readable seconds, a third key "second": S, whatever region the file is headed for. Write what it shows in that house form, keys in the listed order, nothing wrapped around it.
{"hour": 2, "minute": 4, "second": 4}
